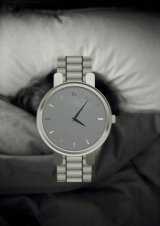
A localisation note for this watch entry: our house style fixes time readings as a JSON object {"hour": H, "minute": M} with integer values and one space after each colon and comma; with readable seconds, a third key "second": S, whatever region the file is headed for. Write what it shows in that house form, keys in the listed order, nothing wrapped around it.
{"hour": 4, "minute": 6}
